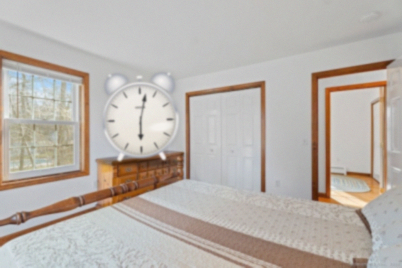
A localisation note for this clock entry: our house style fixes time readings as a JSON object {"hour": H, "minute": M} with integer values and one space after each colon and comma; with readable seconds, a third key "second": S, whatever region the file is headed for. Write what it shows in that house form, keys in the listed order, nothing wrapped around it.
{"hour": 6, "minute": 2}
